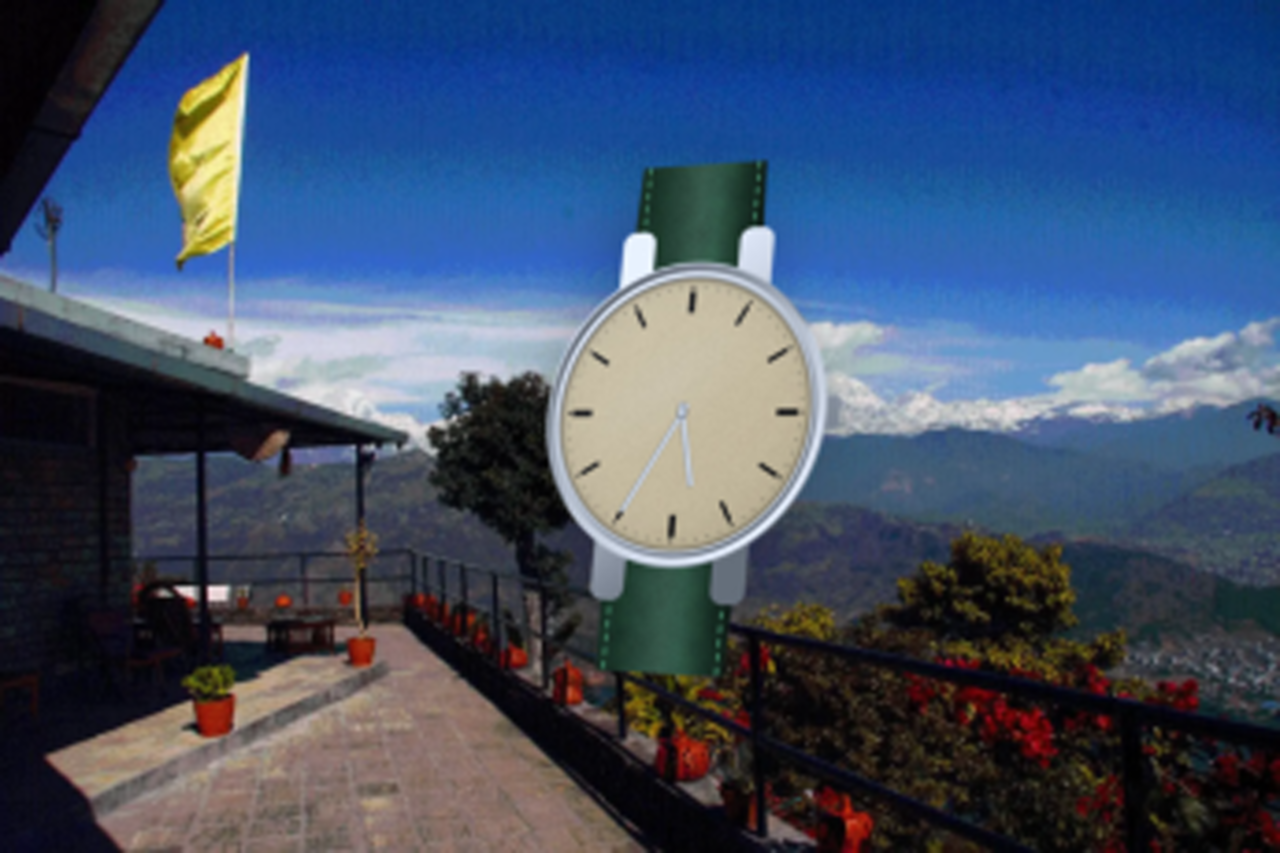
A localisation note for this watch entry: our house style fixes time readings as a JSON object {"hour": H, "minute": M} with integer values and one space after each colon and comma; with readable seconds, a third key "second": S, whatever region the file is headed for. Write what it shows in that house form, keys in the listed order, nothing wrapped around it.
{"hour": 5, "minute": 35}
